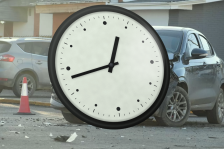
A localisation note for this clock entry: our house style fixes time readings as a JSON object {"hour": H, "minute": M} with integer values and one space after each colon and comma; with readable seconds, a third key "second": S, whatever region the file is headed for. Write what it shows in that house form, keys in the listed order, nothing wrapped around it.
{"hour": 12, "minute": 43}
